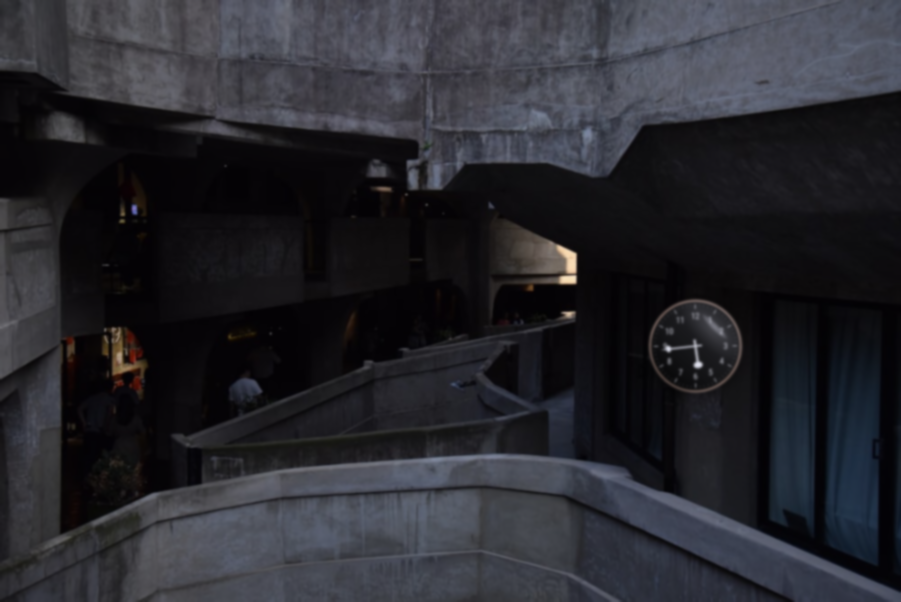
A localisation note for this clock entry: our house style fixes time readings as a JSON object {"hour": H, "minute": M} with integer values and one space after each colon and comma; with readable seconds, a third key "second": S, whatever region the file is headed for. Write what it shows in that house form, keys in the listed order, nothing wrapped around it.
{"hour": 5, "minute": 44}
